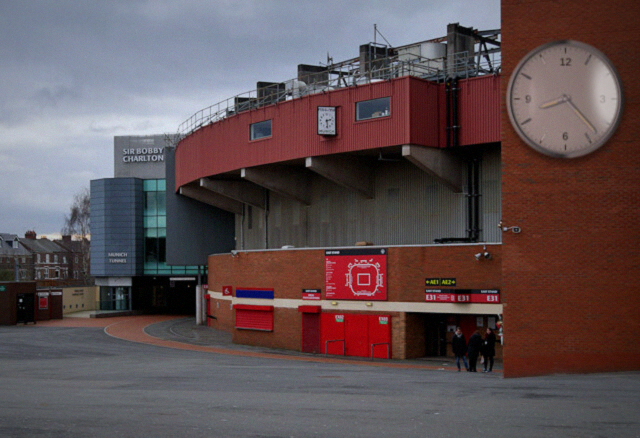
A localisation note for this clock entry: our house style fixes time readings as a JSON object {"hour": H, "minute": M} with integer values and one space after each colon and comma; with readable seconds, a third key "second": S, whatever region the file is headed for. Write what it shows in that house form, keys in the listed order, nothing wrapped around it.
{"hour": 8, "minute": 23}
